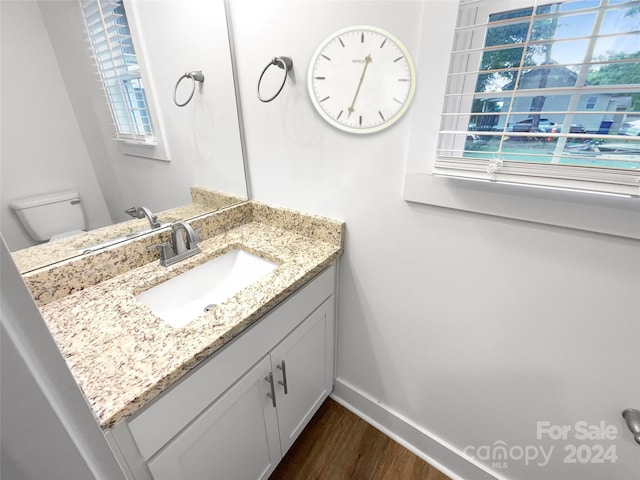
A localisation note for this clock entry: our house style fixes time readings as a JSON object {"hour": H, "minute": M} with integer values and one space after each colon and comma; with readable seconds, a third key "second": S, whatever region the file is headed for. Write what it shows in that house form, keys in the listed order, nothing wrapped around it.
{"hour": 12, "minute": 33}
